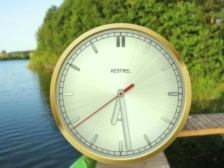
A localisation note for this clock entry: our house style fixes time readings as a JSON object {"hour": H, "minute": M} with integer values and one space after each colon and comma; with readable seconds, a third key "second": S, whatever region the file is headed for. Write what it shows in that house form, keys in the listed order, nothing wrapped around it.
{"hour": 6, "minute": 28, "second": 39}
